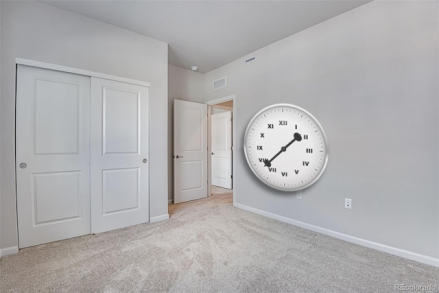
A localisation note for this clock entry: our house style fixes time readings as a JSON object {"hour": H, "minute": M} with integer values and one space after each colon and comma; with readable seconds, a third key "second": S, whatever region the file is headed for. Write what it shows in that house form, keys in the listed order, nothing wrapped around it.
{"hour": 1, "minute": 38}
